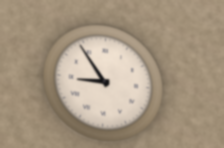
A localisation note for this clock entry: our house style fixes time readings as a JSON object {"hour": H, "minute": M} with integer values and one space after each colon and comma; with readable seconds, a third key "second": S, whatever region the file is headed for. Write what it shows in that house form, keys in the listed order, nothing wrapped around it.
{"hour": 8, "minute": 54}
